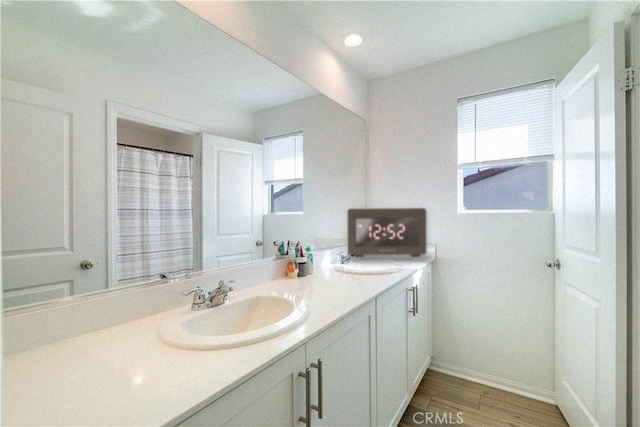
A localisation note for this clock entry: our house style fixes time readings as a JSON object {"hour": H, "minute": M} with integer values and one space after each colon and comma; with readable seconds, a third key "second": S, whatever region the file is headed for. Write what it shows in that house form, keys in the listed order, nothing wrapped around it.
{"hour": 12, "minute": 52}
